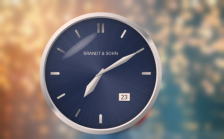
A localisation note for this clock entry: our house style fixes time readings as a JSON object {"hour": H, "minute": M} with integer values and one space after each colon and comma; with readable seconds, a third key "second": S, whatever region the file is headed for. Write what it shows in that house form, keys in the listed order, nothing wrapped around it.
{"hour": 7, "minute": 10}
